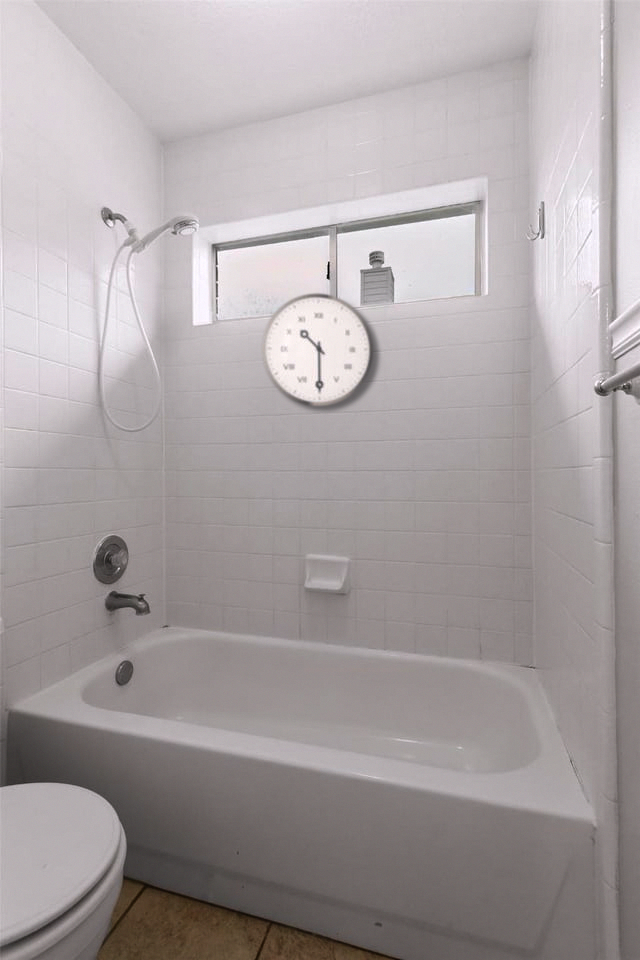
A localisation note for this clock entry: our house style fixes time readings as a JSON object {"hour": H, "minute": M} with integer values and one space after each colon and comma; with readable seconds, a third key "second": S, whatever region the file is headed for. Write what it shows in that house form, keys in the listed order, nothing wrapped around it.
{"hour": 10, "minute": 30}
